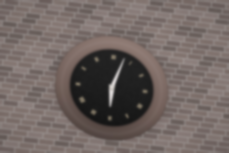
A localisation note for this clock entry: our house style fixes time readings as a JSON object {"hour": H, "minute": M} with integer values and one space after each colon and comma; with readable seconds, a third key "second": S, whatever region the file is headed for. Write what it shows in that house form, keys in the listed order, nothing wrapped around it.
{"hour": 6, "minute": 3}
